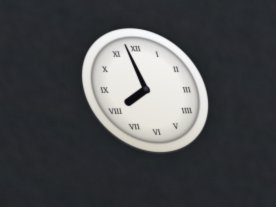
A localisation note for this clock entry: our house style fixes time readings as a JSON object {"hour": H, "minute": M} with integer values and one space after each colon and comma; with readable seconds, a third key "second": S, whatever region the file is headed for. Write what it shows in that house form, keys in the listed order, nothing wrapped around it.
{"hour": 7, "minute": 58}
